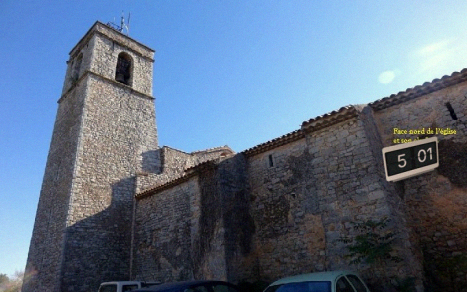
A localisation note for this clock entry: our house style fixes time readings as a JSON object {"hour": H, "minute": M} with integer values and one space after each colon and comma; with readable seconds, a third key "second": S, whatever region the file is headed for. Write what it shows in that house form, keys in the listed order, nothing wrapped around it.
{"hour": 5, "minute": 1}
